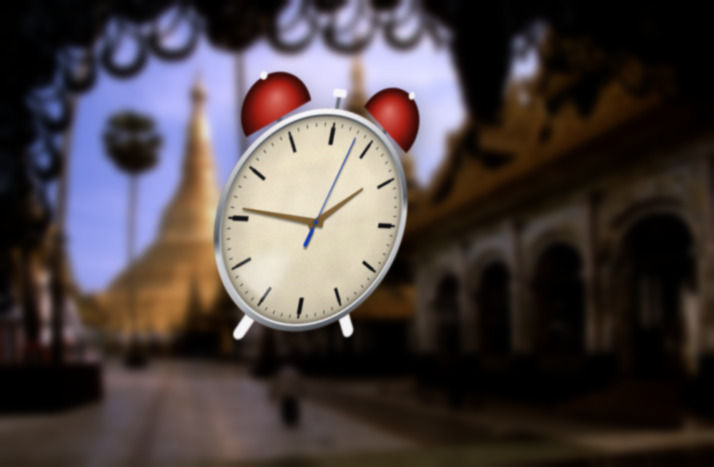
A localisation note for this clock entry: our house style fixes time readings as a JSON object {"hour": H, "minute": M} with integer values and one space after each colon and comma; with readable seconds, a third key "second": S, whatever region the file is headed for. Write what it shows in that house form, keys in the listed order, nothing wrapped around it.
{"hour": 1, "minute": 46, "second": 3}
